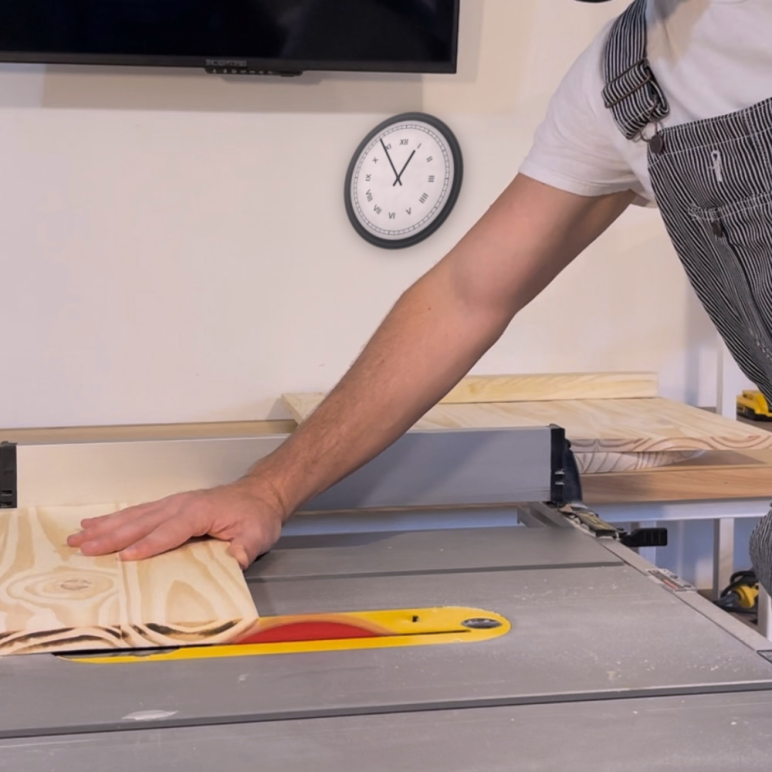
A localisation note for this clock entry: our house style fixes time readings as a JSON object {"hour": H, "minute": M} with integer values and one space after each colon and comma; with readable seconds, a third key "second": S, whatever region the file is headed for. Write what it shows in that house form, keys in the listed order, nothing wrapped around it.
{"hour": 12, "minute": 54}
